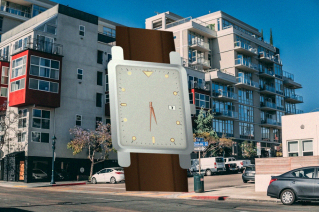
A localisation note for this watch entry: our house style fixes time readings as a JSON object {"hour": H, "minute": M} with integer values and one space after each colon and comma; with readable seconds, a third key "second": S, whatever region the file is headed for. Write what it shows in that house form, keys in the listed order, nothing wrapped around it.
{"hour": 5, "minute": 31}
